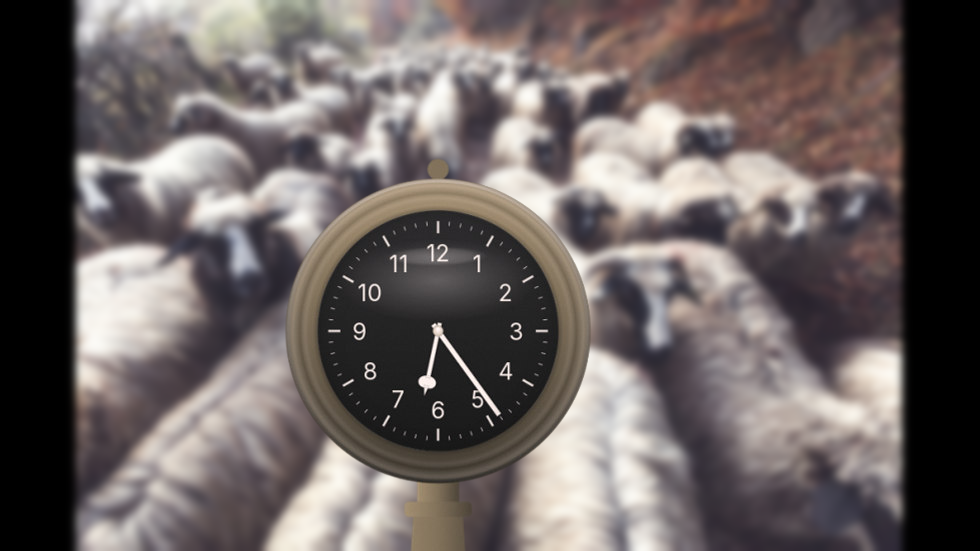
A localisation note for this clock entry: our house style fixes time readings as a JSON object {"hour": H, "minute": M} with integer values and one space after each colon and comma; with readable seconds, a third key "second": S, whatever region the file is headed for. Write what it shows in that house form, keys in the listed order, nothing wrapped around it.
{"hour": 6, "minute": 24}
